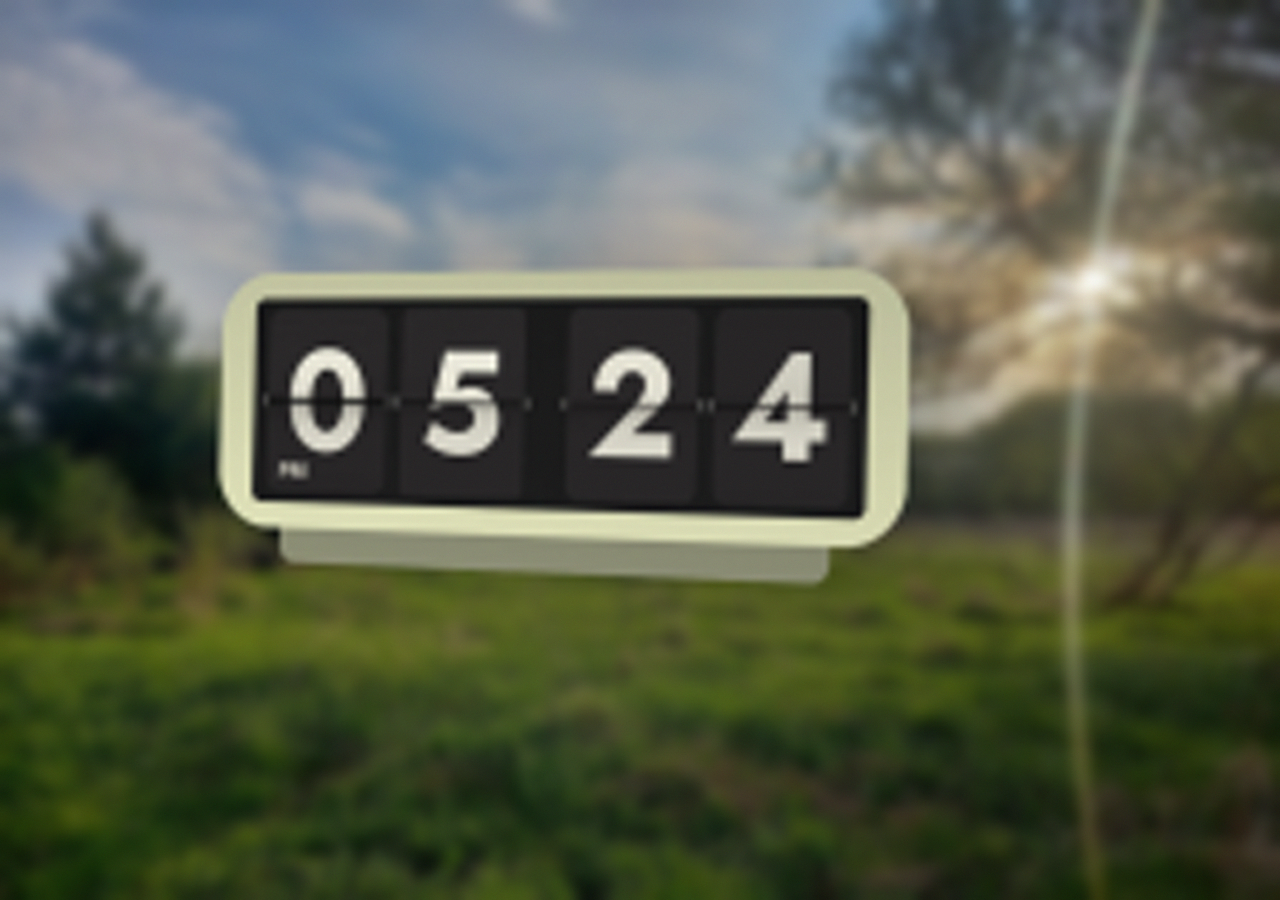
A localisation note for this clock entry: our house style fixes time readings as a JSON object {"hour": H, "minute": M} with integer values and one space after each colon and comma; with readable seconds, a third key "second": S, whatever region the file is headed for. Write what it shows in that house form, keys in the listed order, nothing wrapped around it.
{"hour": 5, "minute": 24}
